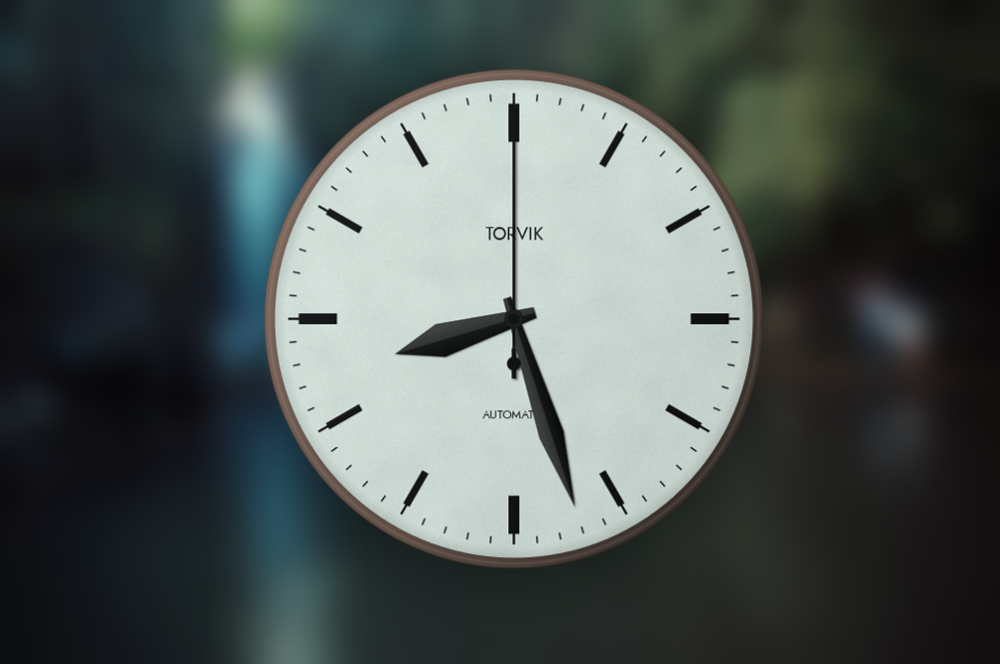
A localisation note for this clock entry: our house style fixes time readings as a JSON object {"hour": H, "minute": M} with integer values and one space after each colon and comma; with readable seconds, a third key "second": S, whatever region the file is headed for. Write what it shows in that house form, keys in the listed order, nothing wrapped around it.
{"hour": 8, "minute": 27, "second": 0}
